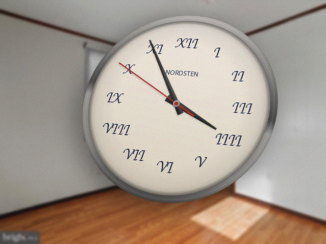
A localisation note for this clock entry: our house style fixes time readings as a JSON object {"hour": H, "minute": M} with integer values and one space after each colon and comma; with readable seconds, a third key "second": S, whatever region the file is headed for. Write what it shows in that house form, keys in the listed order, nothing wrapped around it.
{"hour": 3, "minute": 54, "second": 50}
